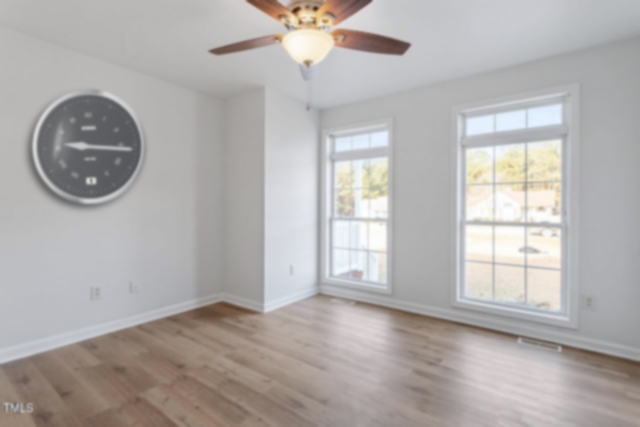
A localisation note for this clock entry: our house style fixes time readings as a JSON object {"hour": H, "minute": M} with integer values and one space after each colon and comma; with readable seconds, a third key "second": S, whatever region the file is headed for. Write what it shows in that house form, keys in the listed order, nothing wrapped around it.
{"hour": 9, "minute": 16}
